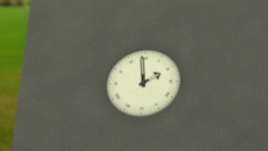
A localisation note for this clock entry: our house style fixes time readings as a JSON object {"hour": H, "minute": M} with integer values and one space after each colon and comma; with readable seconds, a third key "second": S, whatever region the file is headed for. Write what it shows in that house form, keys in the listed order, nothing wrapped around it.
{"hour": 1, "minute": 59}
